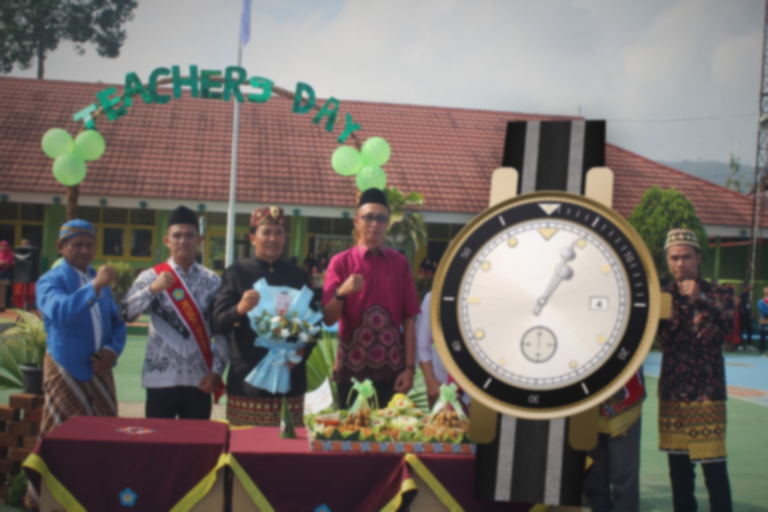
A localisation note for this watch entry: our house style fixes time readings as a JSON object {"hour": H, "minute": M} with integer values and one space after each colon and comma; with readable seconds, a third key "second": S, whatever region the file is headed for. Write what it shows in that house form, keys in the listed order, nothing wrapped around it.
{"hour": 1, "minute": 4}
